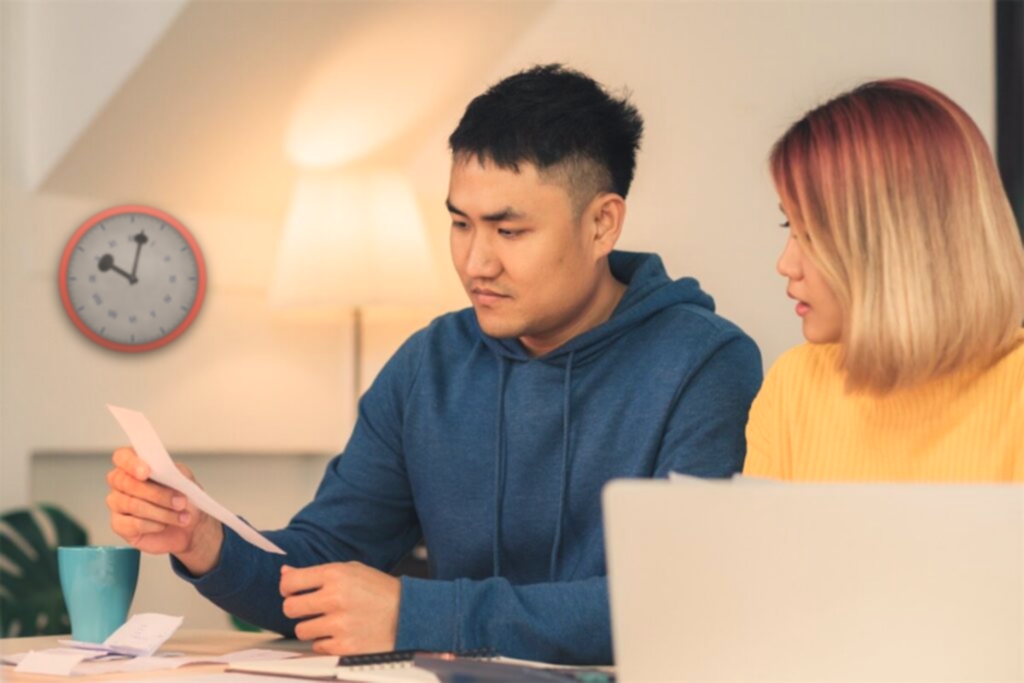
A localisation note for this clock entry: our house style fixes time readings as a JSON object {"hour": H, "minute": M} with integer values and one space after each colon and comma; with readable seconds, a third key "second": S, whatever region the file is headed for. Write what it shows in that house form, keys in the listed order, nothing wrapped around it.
{"hour": 10, "minute": 2}
